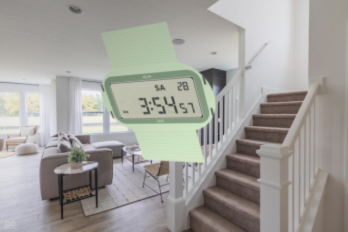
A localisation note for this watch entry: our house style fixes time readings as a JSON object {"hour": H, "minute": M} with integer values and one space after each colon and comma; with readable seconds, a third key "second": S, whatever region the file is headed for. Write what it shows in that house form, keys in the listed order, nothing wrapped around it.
{"hour": 3, "minute": 54, "second": 57}
